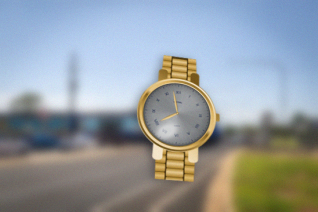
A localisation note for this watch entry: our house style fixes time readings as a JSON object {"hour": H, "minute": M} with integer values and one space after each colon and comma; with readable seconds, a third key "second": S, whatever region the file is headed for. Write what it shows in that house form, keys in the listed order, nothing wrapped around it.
{"hour": 7, "minute": 58}
